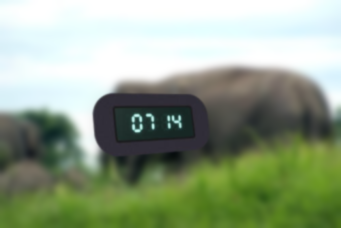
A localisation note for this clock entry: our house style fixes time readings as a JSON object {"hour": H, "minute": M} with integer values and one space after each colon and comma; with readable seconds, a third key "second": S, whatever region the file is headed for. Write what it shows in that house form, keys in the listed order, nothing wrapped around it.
{"hour": 7, "minute": 14}
